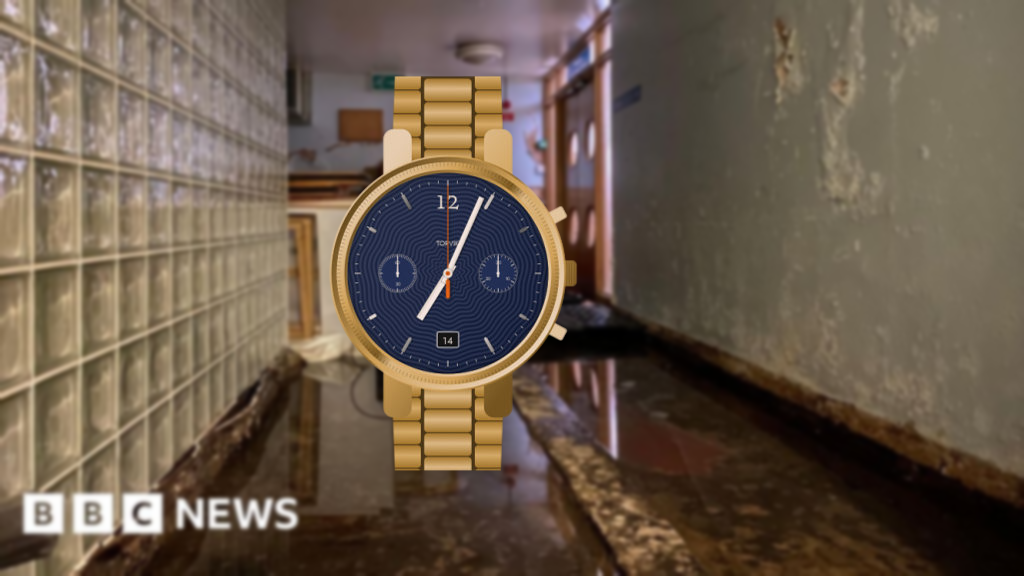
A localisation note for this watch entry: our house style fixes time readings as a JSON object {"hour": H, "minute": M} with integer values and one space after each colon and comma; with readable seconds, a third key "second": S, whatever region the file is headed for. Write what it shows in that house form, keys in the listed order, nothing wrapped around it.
{"hour": 7, "minute": 4}
